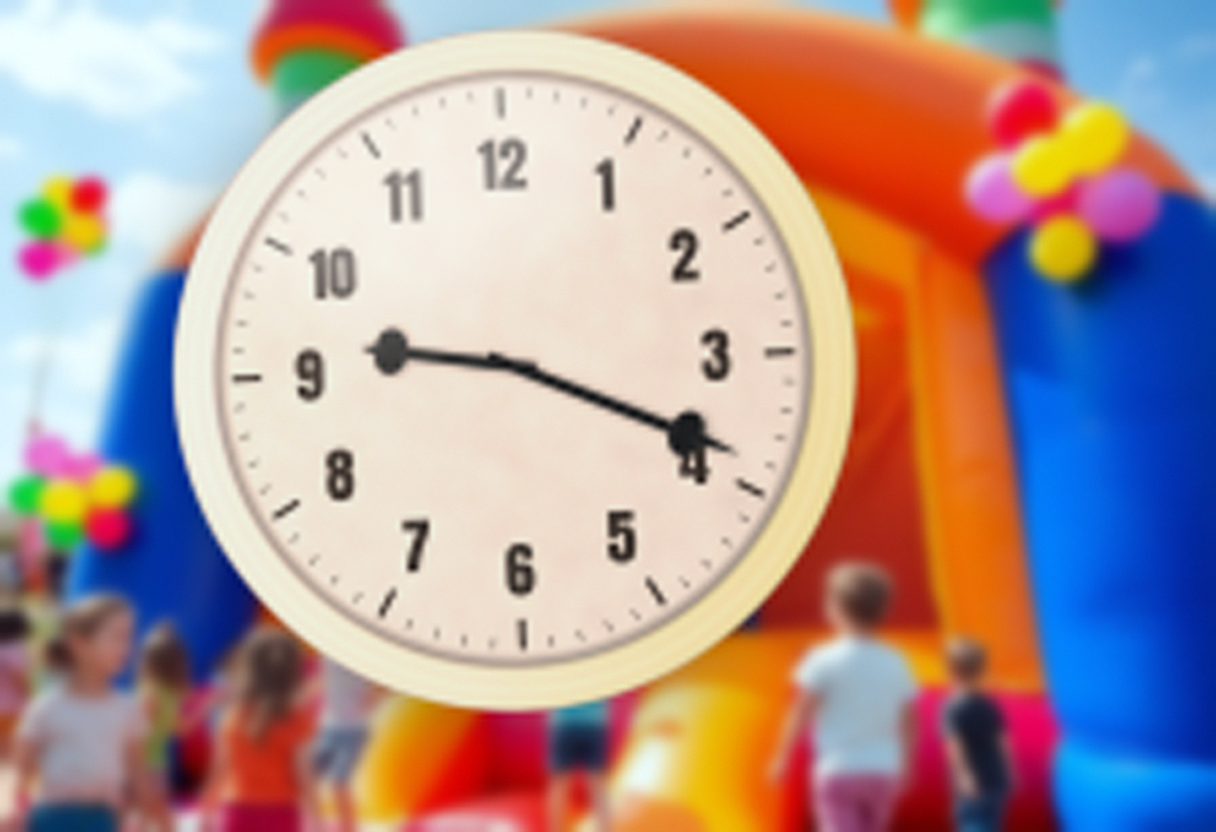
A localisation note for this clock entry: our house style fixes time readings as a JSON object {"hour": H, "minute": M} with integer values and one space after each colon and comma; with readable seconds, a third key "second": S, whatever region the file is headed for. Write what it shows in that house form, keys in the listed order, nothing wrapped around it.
{"hour": 9, "minute": 19}
